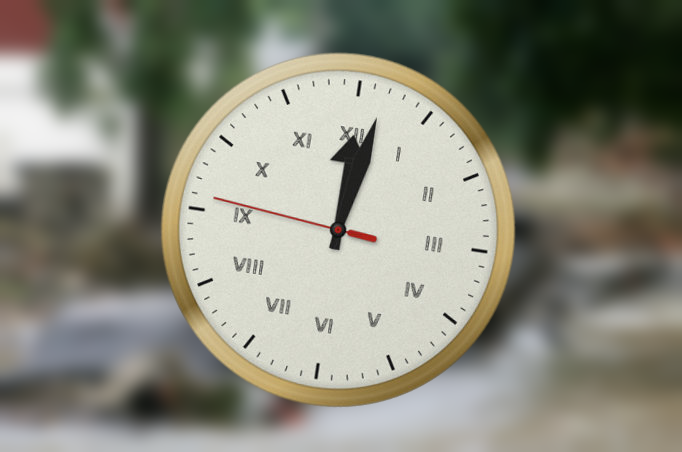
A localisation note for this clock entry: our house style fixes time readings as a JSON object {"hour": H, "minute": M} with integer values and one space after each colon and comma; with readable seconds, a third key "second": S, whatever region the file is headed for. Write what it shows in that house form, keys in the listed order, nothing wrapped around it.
{"hour": 12, "minute": 1, "second": 46}
